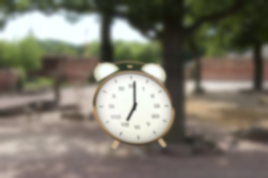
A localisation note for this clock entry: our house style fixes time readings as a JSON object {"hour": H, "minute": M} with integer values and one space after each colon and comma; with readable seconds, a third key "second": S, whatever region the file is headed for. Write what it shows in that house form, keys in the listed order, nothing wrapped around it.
{"hour": 7, "minute": 1}
